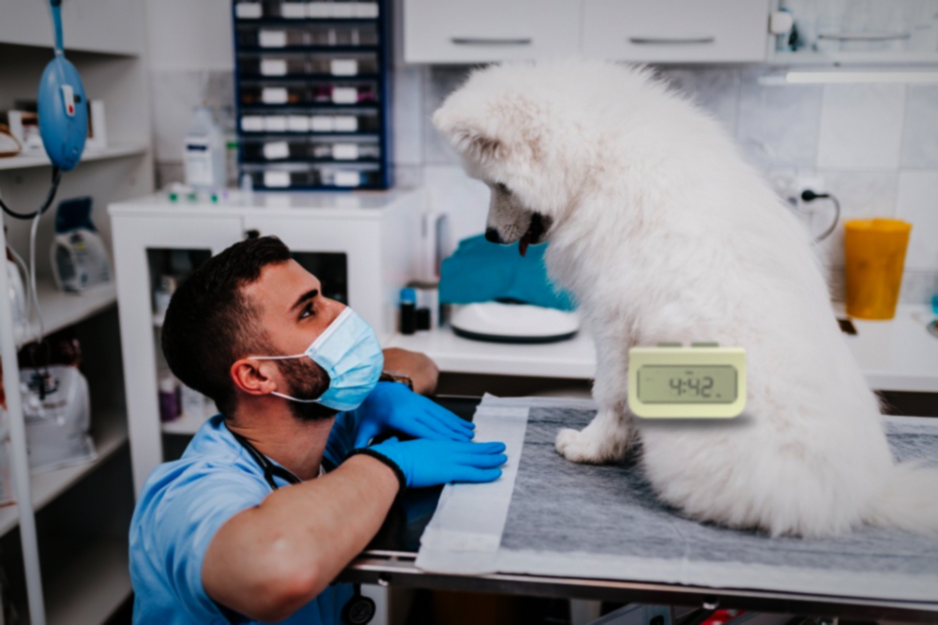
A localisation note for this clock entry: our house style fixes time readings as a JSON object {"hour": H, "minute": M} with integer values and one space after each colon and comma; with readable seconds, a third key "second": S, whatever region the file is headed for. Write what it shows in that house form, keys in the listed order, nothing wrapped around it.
{"hour": 4, "minute": 42}
